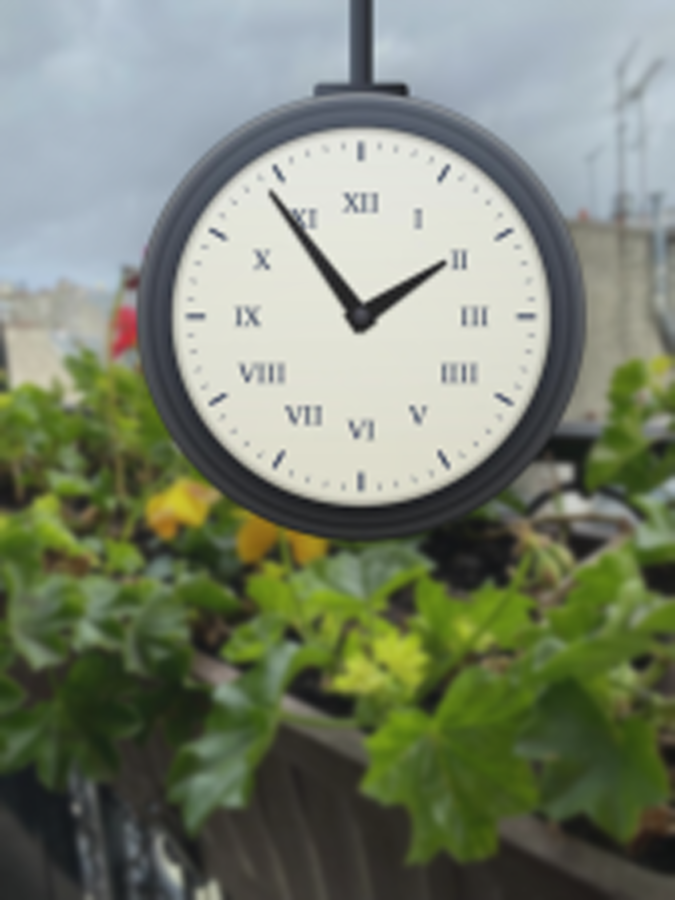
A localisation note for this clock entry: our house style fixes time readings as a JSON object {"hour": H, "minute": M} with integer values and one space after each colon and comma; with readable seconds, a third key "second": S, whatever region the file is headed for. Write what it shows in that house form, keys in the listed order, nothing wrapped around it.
{"hour": 1, "minute": 54}
